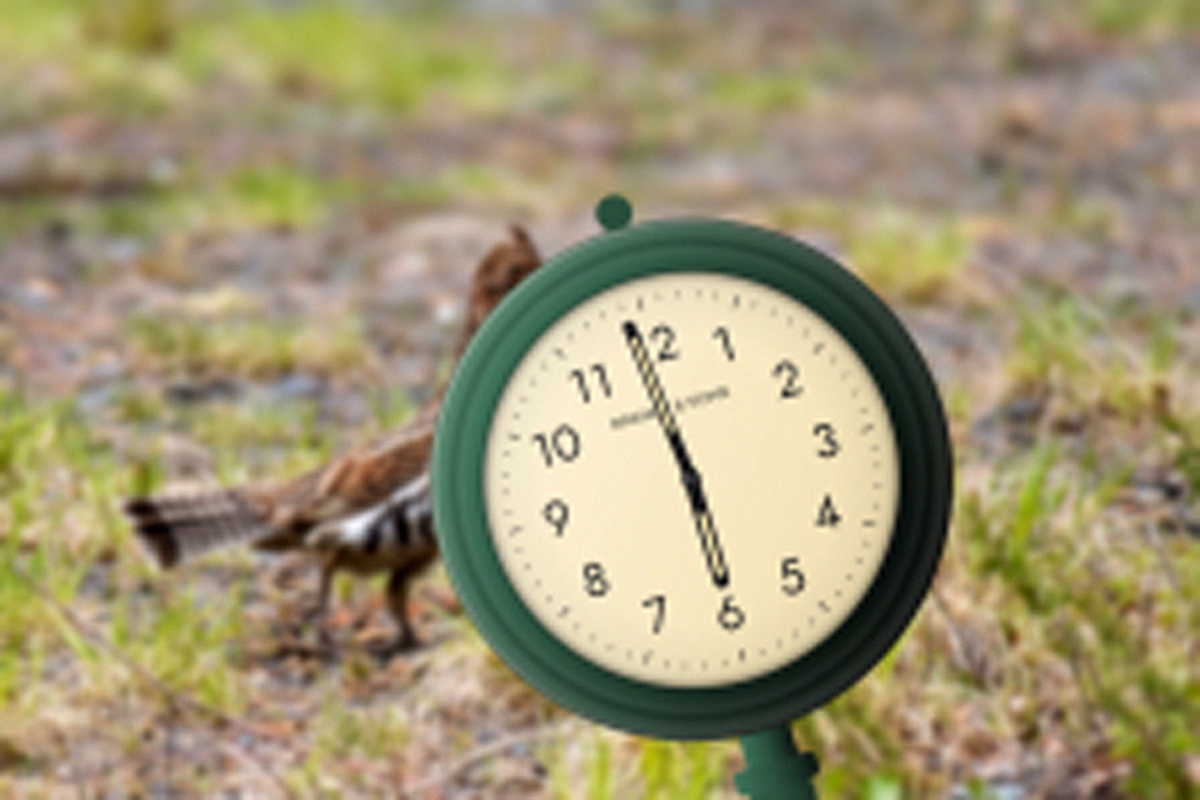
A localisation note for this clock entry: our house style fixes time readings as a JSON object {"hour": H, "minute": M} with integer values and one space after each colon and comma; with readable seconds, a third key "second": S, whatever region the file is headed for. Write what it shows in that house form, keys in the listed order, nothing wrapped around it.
{"hour": 5, "minute": 59}
